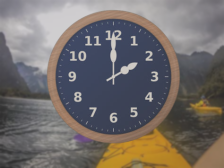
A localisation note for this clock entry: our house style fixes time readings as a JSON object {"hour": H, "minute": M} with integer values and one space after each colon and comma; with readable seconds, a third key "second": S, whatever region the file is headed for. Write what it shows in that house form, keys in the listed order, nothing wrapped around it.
{"hour": 2, "minute": 0}
